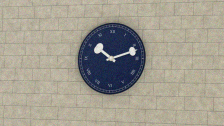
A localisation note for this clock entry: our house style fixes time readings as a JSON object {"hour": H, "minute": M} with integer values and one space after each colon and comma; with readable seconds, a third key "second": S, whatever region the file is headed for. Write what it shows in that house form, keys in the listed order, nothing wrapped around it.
{"hour": 10, "minute": 12}
